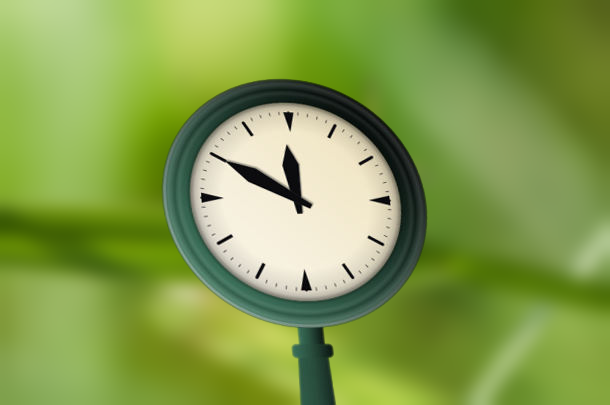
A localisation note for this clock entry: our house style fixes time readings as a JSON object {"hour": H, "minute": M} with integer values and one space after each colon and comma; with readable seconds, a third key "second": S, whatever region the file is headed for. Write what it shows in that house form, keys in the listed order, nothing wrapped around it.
{"hour": 11, "minute": 50}
